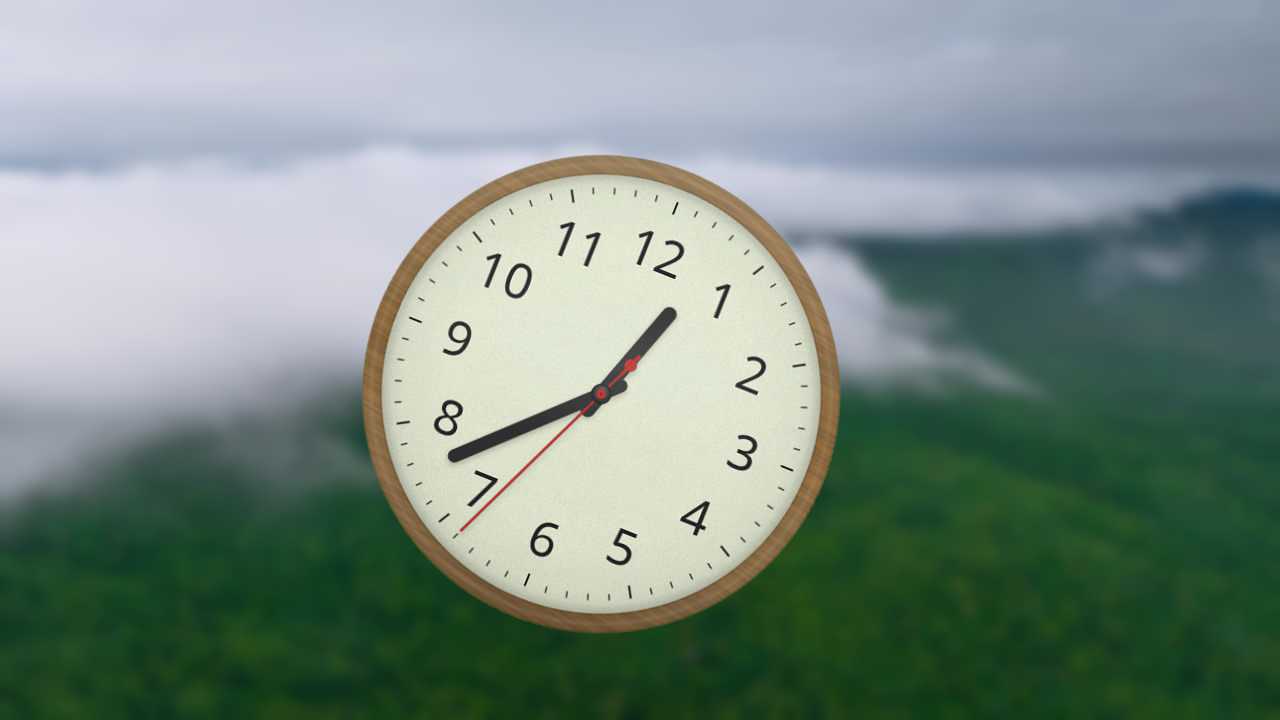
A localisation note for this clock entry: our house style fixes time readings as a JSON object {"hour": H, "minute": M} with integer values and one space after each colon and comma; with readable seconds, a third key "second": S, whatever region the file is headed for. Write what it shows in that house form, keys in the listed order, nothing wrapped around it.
{"hour": 12, "minute": 37, "second": 34}
